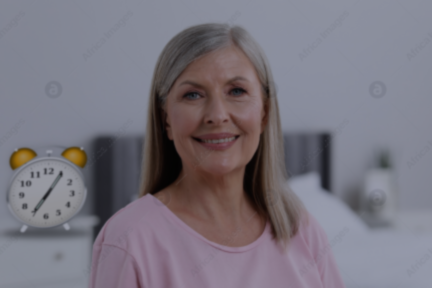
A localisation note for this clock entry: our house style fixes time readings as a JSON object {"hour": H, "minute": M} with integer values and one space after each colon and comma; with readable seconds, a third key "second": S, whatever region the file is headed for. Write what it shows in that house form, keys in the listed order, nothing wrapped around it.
{"hour": 7, "minute": 5}
